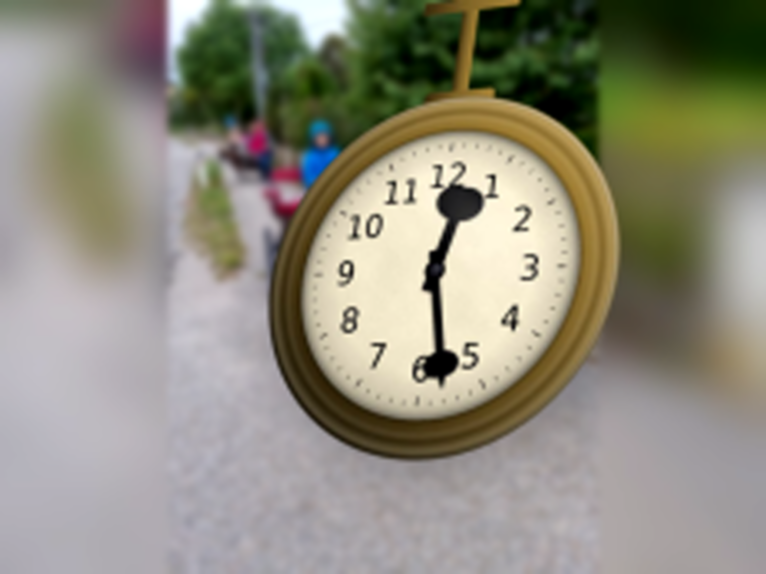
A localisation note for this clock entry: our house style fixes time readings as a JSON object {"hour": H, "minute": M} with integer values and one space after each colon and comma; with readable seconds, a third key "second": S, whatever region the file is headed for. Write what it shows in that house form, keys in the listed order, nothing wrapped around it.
{"hour": 12, "minute": 28}
